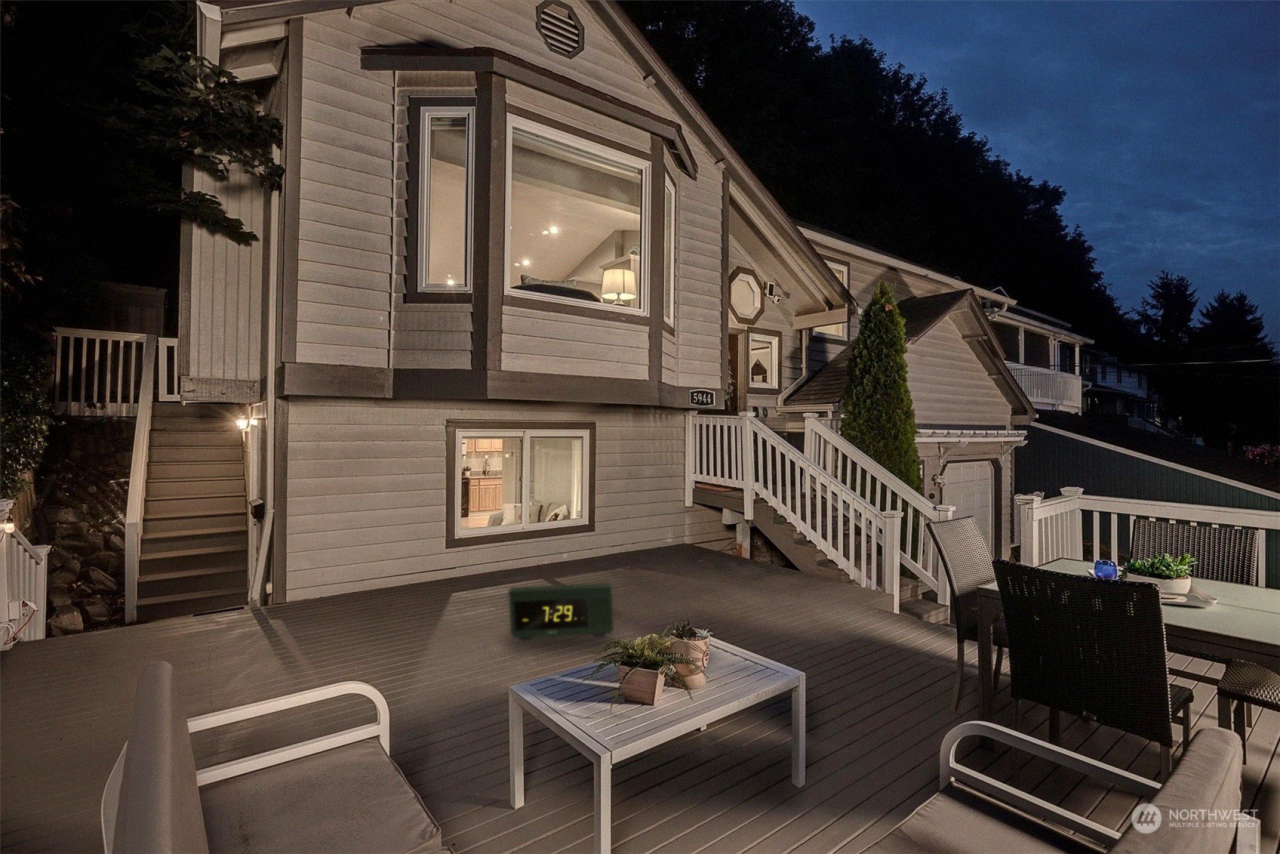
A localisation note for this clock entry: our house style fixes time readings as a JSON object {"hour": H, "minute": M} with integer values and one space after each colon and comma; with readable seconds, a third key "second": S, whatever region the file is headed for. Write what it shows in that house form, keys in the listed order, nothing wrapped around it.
{"hour": 7, "minute": 29}
